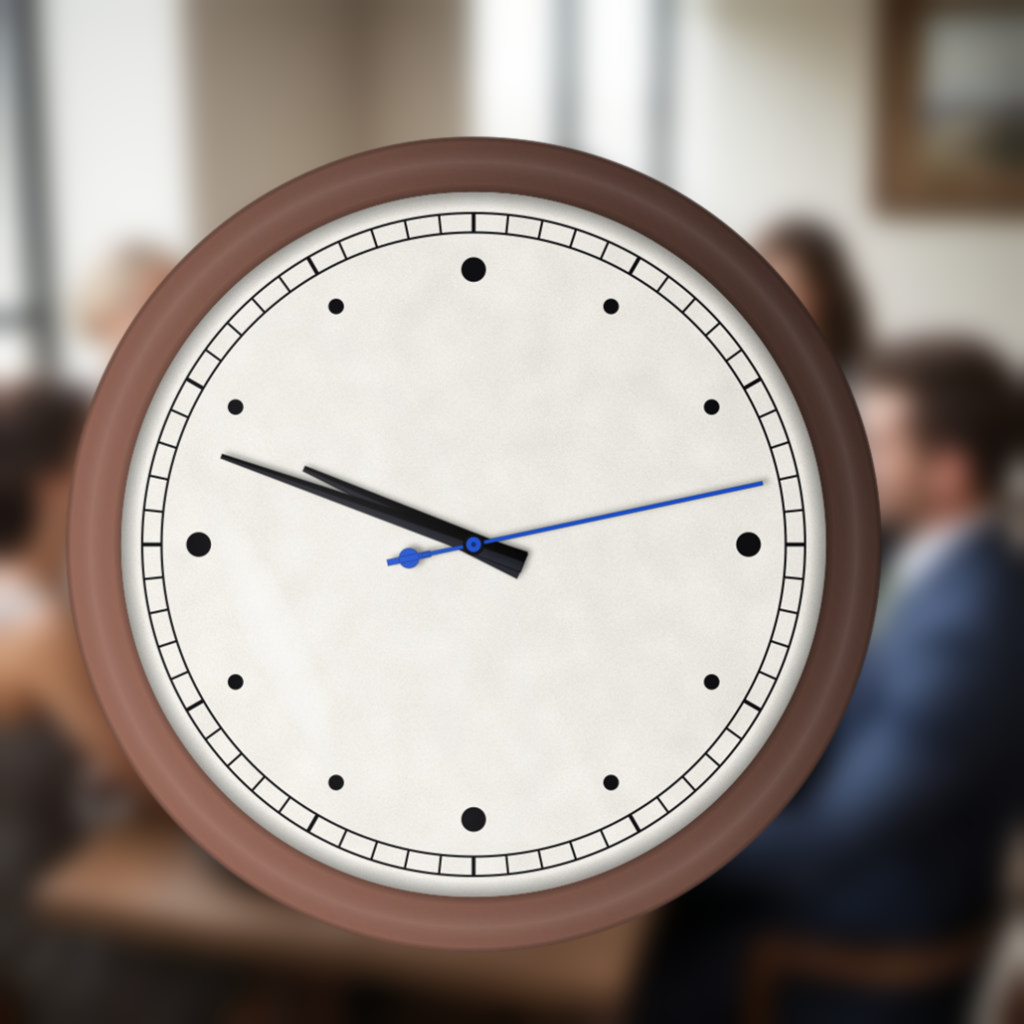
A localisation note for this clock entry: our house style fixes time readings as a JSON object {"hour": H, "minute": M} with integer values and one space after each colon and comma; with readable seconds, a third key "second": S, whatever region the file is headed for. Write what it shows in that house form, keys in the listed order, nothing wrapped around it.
{"hour": 9, "minute": 48, "second": 13}
